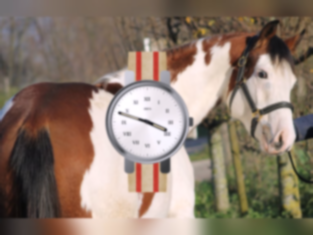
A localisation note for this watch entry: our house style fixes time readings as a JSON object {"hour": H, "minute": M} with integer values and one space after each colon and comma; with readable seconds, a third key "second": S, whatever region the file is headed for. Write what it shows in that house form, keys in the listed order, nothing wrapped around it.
{"hour": 3, "minute": 48}
